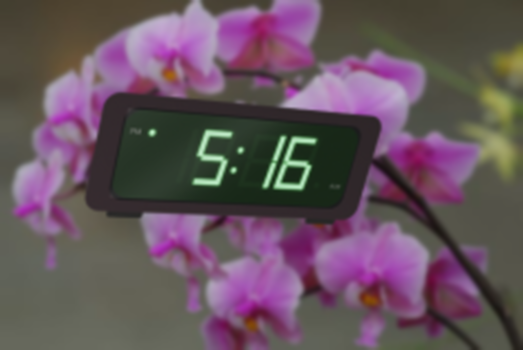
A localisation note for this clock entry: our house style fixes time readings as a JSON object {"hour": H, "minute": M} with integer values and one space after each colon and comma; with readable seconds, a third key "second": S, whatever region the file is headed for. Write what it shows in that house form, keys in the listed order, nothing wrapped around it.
{"hour": 5, "minute": 16}
